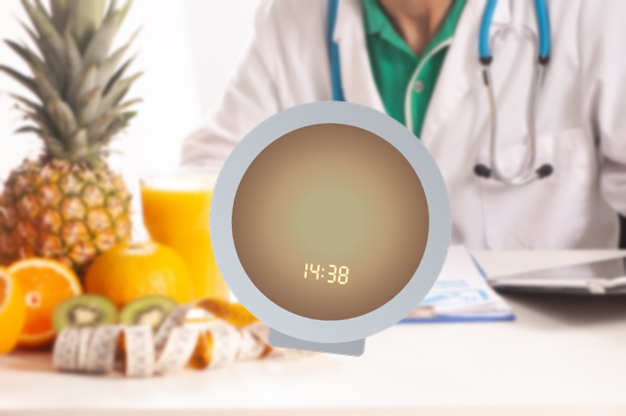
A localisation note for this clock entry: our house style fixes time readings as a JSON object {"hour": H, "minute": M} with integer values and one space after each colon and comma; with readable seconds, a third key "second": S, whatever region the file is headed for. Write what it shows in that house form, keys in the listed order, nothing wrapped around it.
{"hour": 14, "minute": 38}
